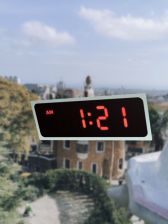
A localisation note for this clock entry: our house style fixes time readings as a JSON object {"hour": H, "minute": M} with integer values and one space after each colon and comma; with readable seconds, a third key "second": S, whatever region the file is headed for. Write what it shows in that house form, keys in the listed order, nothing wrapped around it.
{"hour": 1, "minute": 21}
